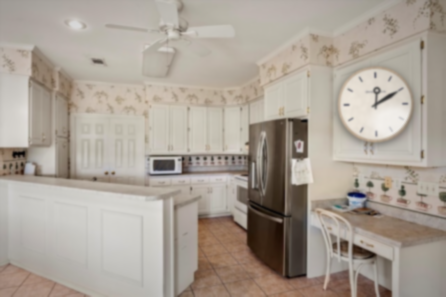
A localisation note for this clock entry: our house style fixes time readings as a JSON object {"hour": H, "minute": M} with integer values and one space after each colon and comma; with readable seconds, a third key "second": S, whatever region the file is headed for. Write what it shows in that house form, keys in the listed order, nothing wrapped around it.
{"hour": 12, "minute": 10}
